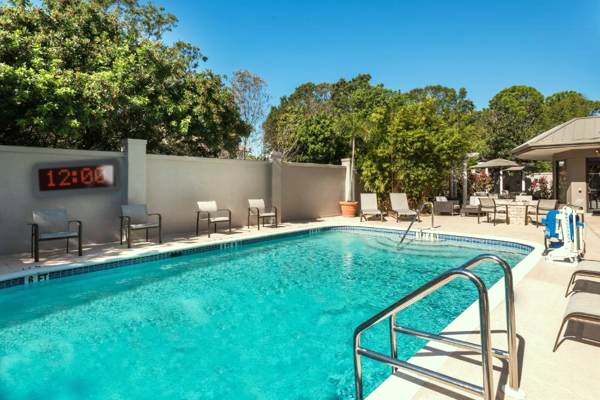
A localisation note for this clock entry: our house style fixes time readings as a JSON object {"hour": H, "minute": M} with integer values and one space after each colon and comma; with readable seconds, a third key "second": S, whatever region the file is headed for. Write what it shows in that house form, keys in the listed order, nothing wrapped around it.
{"hour": 12, "minute": 0}
